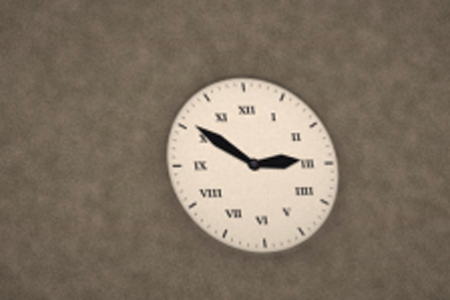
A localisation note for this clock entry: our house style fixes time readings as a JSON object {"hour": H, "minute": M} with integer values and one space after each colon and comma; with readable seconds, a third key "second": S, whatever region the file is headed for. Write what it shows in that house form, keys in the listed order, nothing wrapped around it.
{"hour": 2, "minute": 51}
